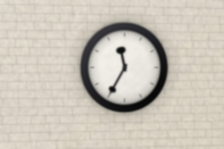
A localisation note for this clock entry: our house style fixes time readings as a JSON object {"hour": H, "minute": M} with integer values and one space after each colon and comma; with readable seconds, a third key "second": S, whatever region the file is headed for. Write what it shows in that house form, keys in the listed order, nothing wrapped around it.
{"hour": 11, "minute": 35}
